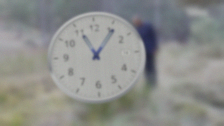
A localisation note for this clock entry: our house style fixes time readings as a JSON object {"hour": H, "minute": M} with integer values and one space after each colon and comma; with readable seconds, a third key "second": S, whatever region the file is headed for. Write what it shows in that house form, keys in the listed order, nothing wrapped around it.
{"hour": 11, "minute": 6}
